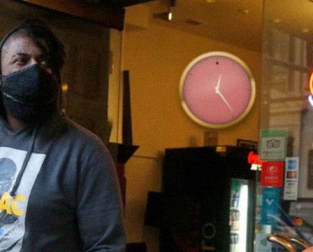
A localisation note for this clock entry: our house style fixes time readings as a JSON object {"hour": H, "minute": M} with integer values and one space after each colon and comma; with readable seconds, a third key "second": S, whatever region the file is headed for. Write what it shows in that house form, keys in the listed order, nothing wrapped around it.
{"hour": 12, "minute": 24}
